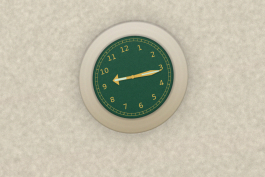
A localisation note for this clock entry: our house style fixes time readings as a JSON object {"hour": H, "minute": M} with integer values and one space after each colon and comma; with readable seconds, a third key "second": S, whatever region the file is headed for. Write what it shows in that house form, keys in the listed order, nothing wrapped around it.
{"hour": 9, "minute": 16}
